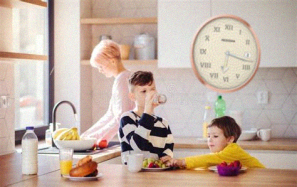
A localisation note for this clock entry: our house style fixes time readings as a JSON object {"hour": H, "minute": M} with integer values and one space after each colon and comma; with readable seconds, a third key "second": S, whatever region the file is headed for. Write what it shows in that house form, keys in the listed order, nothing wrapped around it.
{"hour": 6, "minute": 17}
